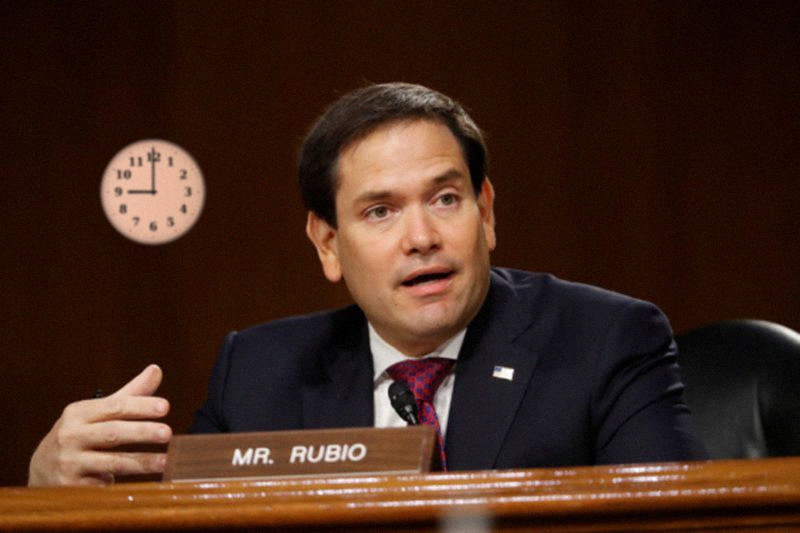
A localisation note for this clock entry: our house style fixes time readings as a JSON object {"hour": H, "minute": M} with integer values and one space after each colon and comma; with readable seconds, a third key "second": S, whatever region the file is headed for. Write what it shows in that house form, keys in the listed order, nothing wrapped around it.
{"hour": 9, "minute": 0}
